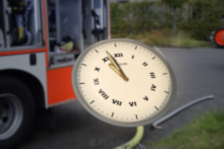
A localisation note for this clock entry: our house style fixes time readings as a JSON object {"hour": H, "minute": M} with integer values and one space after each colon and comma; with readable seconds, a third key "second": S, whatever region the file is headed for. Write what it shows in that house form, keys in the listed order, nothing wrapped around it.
{"hour": 10, "minute": 57}
